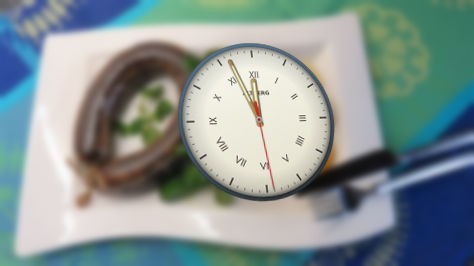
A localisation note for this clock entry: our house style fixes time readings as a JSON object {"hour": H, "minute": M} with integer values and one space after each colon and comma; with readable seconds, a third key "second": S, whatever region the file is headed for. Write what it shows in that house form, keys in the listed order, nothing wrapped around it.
{"hour": 11, "minute": 56, "second": 29}
